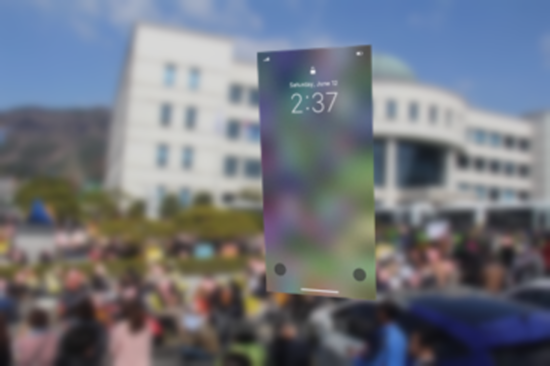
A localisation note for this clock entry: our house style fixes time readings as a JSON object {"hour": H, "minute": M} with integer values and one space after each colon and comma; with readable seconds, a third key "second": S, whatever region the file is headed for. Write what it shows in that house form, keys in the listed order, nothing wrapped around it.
{"hour": 2, "minute": 37}
